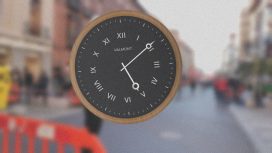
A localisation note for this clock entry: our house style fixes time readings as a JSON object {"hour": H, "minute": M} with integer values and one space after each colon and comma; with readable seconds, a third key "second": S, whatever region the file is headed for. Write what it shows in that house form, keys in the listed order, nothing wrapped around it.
{"hour": 5, "minute": 9}
